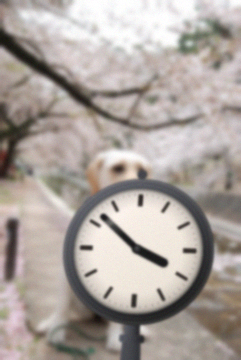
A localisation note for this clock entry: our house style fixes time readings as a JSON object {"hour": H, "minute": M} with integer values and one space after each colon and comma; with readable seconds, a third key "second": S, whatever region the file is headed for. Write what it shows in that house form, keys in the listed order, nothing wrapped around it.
{"hour": 3, "minute": 52}
